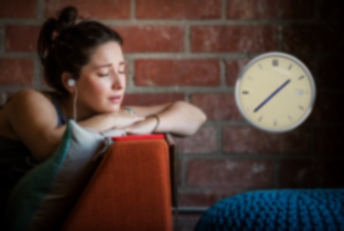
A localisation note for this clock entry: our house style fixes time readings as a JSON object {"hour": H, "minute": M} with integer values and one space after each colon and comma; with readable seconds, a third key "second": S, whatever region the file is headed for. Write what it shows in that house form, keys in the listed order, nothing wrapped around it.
{"hour": 1, "minute": 38}
